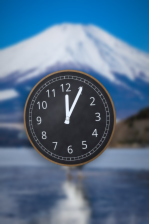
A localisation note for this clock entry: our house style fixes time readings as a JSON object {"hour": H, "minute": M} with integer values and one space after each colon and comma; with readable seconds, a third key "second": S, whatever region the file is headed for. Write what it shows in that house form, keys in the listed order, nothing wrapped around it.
{"hour": 12, "minute": 5}
